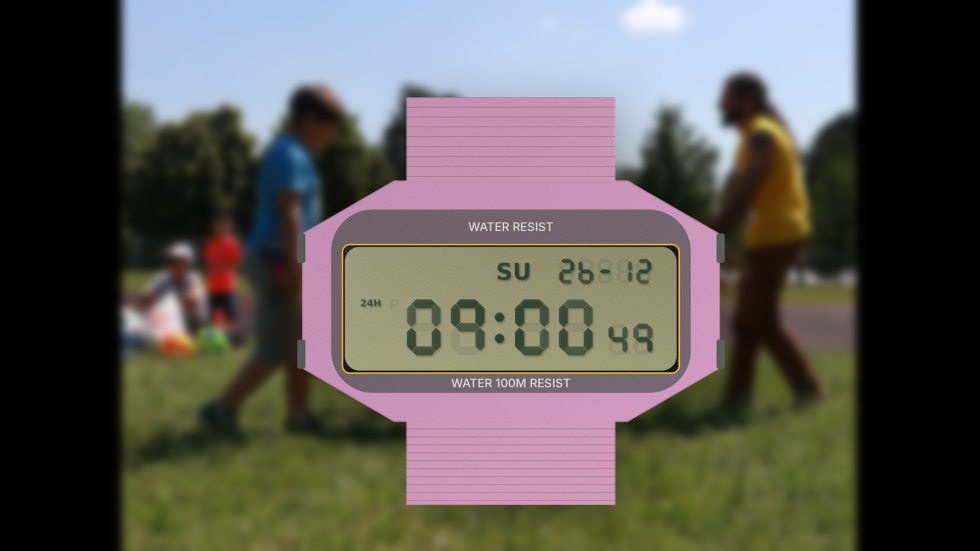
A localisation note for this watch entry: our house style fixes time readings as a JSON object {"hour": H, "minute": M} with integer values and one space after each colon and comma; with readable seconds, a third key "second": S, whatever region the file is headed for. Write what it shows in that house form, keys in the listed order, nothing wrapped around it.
{"hour": 9, "minute": 0, "second": 49}
